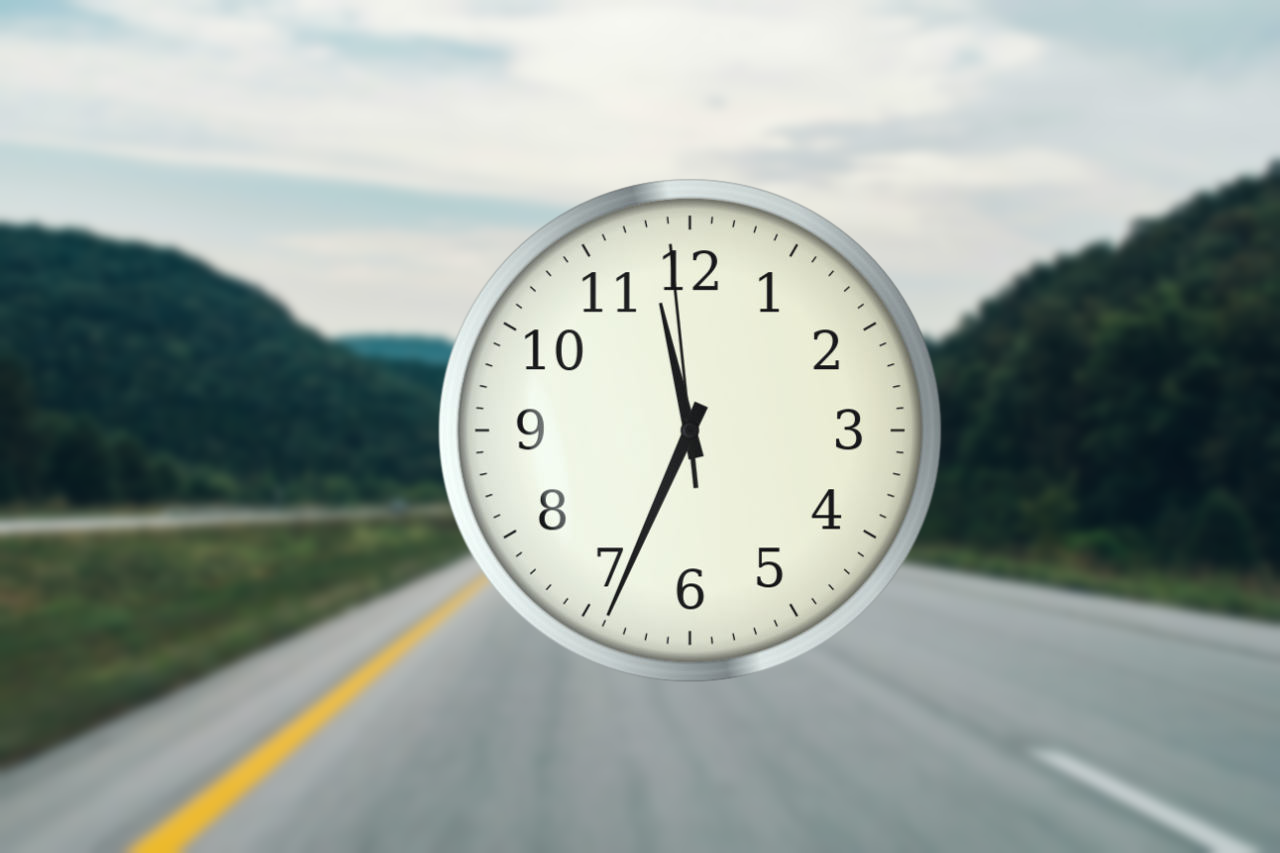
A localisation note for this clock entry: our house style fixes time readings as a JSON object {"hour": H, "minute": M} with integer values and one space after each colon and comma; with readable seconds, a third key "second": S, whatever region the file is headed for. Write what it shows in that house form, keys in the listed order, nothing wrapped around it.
{"hour": 11, "minute": 33, "second": 59}
